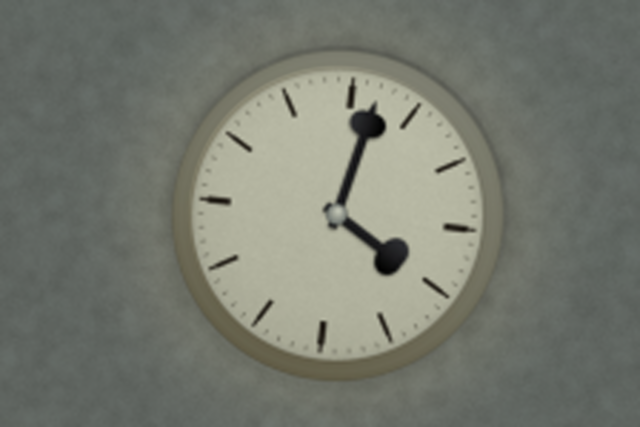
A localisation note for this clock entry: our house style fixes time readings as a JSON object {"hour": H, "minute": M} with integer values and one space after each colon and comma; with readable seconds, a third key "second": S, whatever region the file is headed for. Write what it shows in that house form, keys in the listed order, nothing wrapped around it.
{"hour": 4, "minute": 2}
